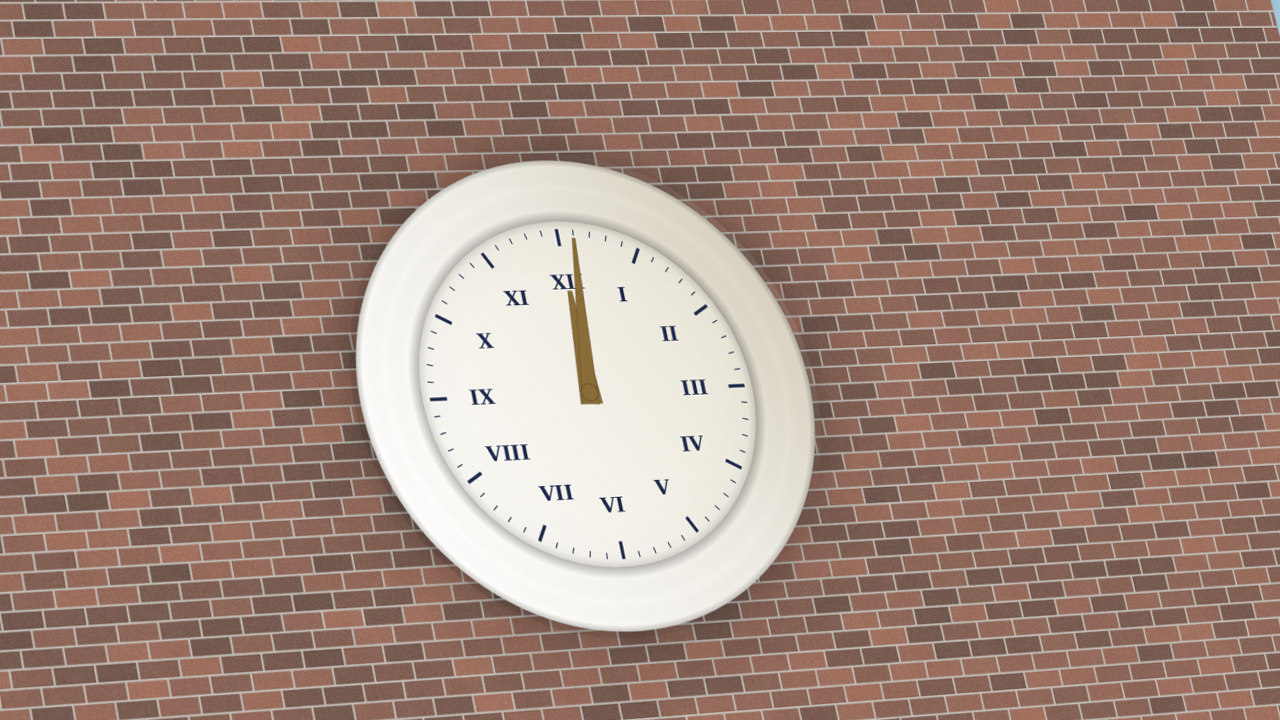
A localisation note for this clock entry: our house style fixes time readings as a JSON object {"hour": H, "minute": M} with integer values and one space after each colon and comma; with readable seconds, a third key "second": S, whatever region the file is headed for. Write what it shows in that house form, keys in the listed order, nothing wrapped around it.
{"hour": 12, "minute": 1}
